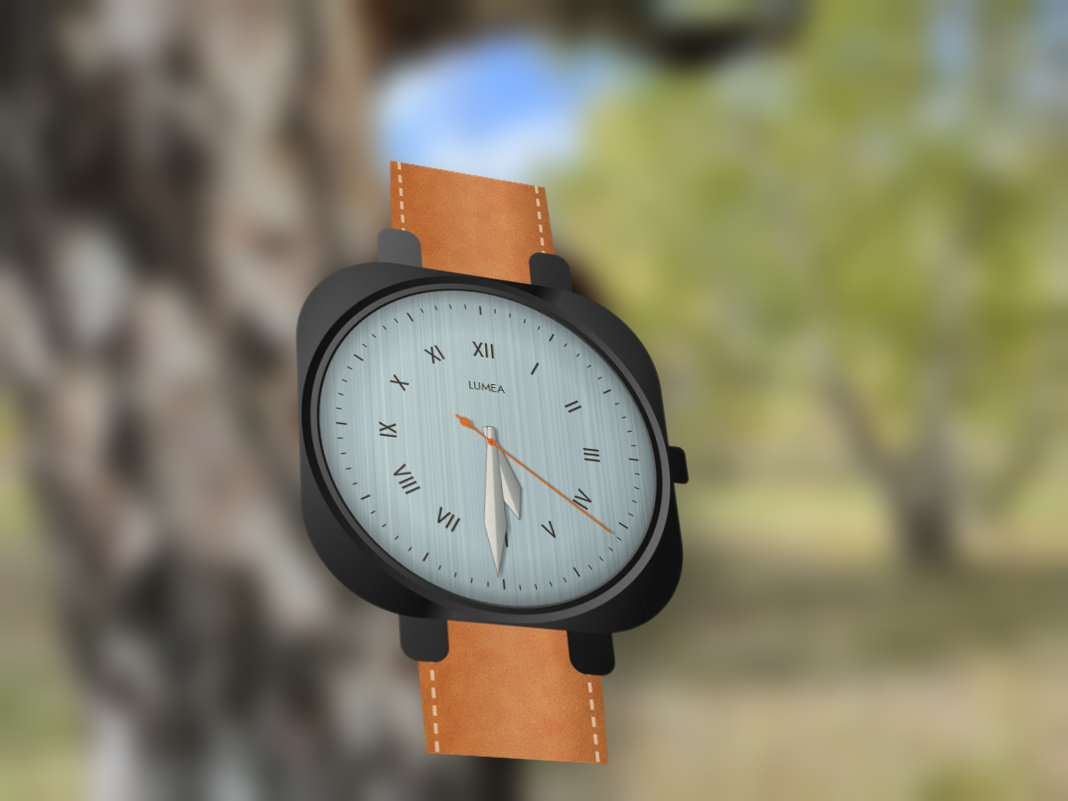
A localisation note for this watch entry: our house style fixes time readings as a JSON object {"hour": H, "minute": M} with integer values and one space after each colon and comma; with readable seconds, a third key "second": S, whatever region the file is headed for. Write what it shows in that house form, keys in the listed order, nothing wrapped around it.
{"hour": 5, "minute": 30, "second": 21}
